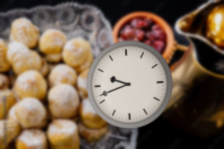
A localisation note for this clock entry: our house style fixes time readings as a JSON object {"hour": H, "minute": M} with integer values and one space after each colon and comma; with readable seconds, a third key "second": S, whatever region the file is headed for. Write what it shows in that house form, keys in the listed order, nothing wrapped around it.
{"hour": 9, "minute": 42}
